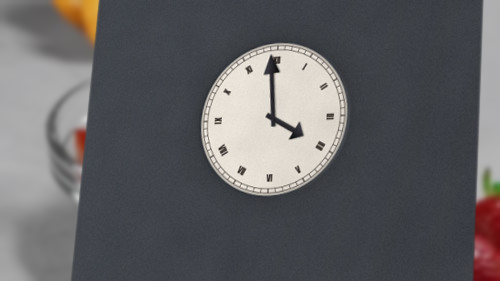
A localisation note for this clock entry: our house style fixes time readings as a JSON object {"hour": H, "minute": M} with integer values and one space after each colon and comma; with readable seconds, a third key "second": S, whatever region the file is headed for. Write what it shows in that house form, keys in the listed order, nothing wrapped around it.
{"hour": 3, "minute": 59}
